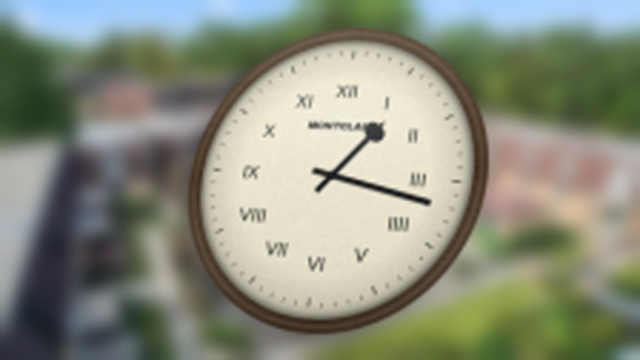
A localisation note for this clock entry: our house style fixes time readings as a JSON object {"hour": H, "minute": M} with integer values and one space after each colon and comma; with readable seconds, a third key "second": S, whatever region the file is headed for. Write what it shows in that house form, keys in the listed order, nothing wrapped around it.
{"hour": 1, "minute": 17}
